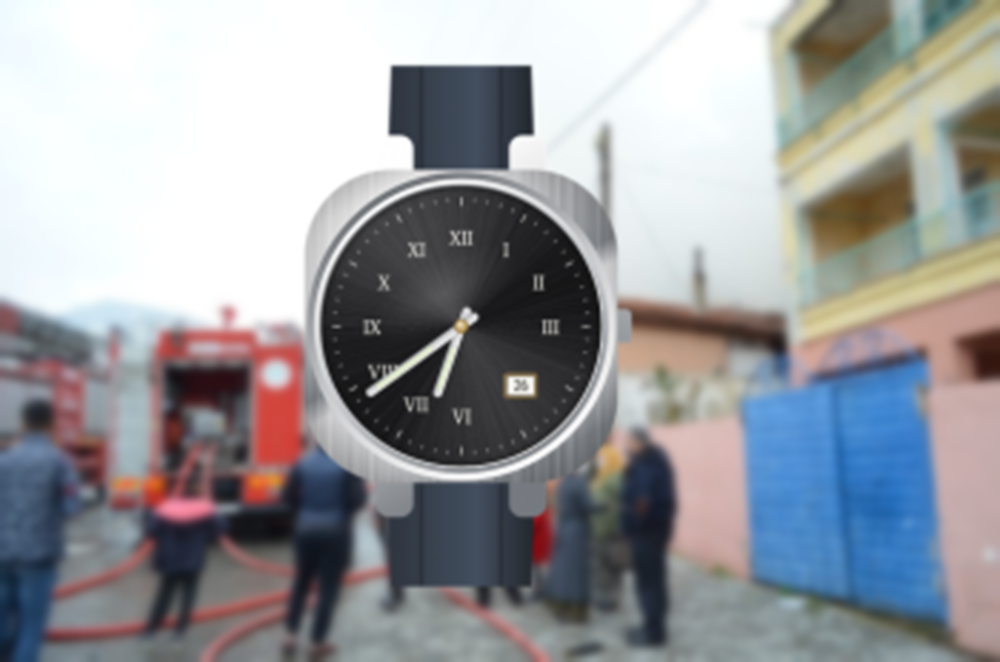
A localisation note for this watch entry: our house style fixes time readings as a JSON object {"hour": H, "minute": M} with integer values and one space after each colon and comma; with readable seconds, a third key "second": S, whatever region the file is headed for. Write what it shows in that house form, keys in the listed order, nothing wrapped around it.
{"hour": 6, "minute": 39}
